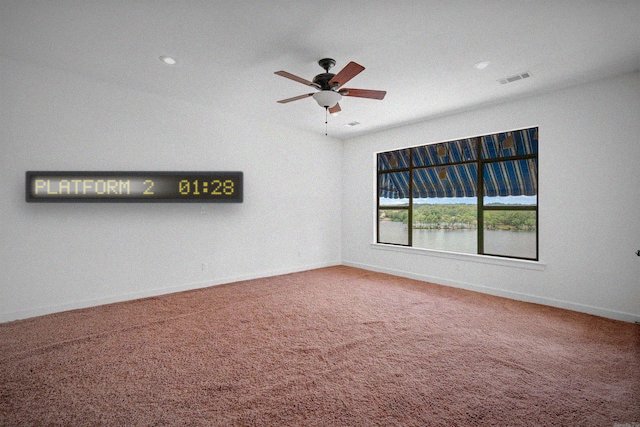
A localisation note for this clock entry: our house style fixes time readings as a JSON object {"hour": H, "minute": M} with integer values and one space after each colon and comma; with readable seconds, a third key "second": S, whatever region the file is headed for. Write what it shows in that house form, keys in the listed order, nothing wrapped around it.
{"hour": 1, "minute": 28}
